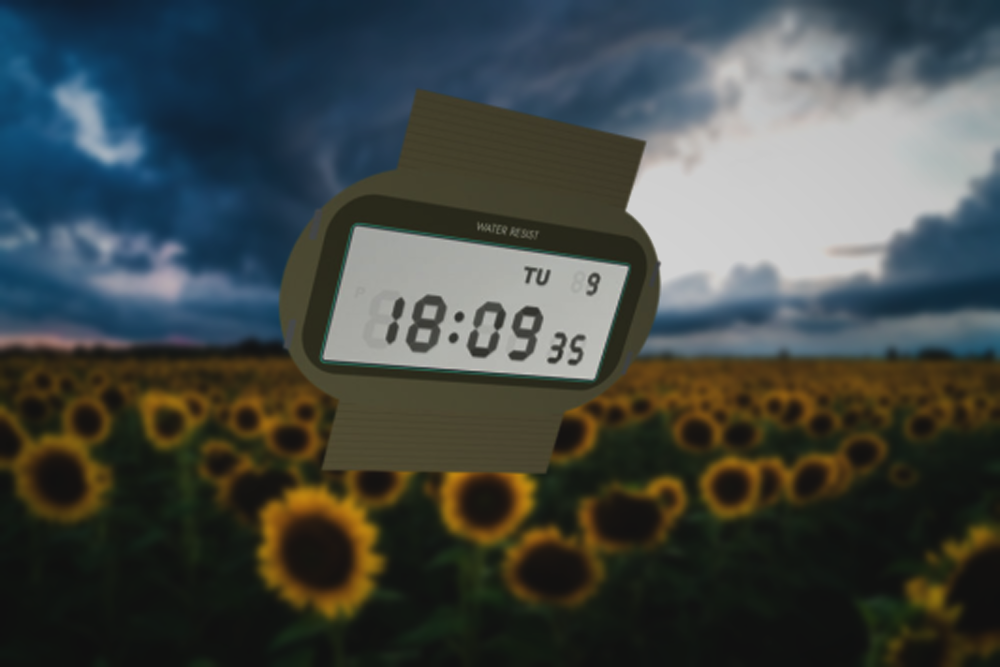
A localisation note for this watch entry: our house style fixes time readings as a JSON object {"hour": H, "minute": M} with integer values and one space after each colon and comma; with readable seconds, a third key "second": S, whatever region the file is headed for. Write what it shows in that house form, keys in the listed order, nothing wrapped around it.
{"hour": 18, "minute": 9, "second": 35}
